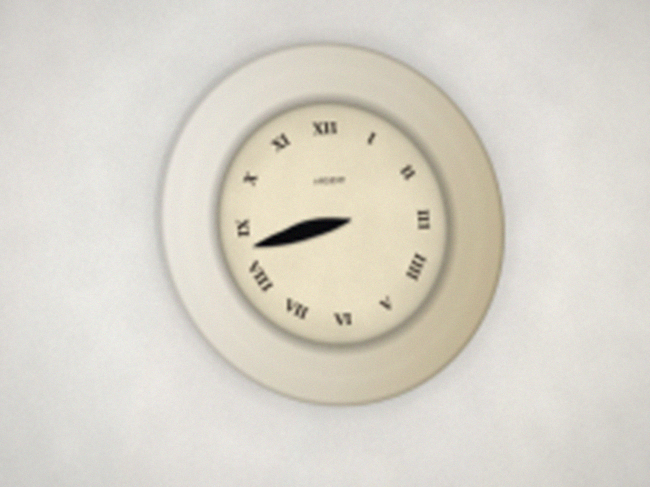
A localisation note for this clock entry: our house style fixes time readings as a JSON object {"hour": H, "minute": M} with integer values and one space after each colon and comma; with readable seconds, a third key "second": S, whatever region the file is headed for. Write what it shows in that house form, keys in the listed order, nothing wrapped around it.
{"hour": 8, "minute": 43}
